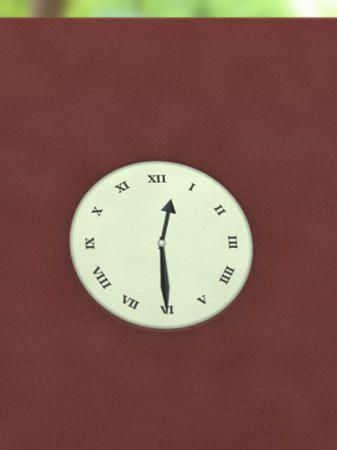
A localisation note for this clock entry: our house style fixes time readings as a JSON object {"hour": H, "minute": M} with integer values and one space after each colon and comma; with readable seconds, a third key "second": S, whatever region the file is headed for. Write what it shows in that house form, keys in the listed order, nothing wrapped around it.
{"hour": 12, "minute": 30}
